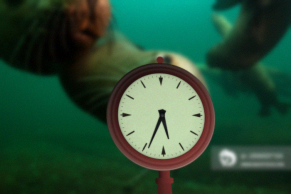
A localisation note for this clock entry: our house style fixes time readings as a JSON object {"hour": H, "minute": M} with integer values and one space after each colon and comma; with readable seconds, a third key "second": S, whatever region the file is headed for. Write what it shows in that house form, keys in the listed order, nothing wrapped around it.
{"hour": 5, "minute": 34}
